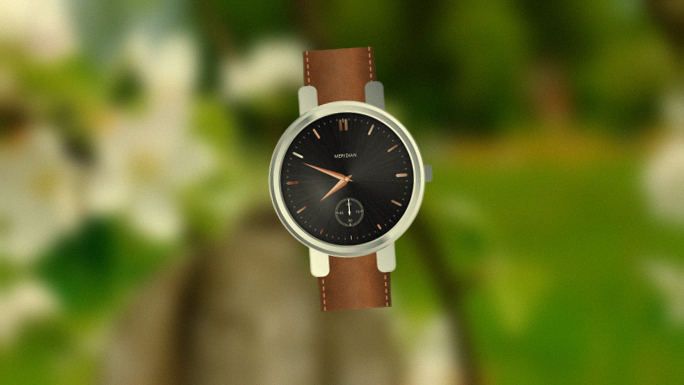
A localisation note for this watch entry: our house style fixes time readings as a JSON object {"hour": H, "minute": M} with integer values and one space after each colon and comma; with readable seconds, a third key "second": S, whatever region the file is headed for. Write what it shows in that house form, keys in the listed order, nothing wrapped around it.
{"hour": 7, "minute": 49}
